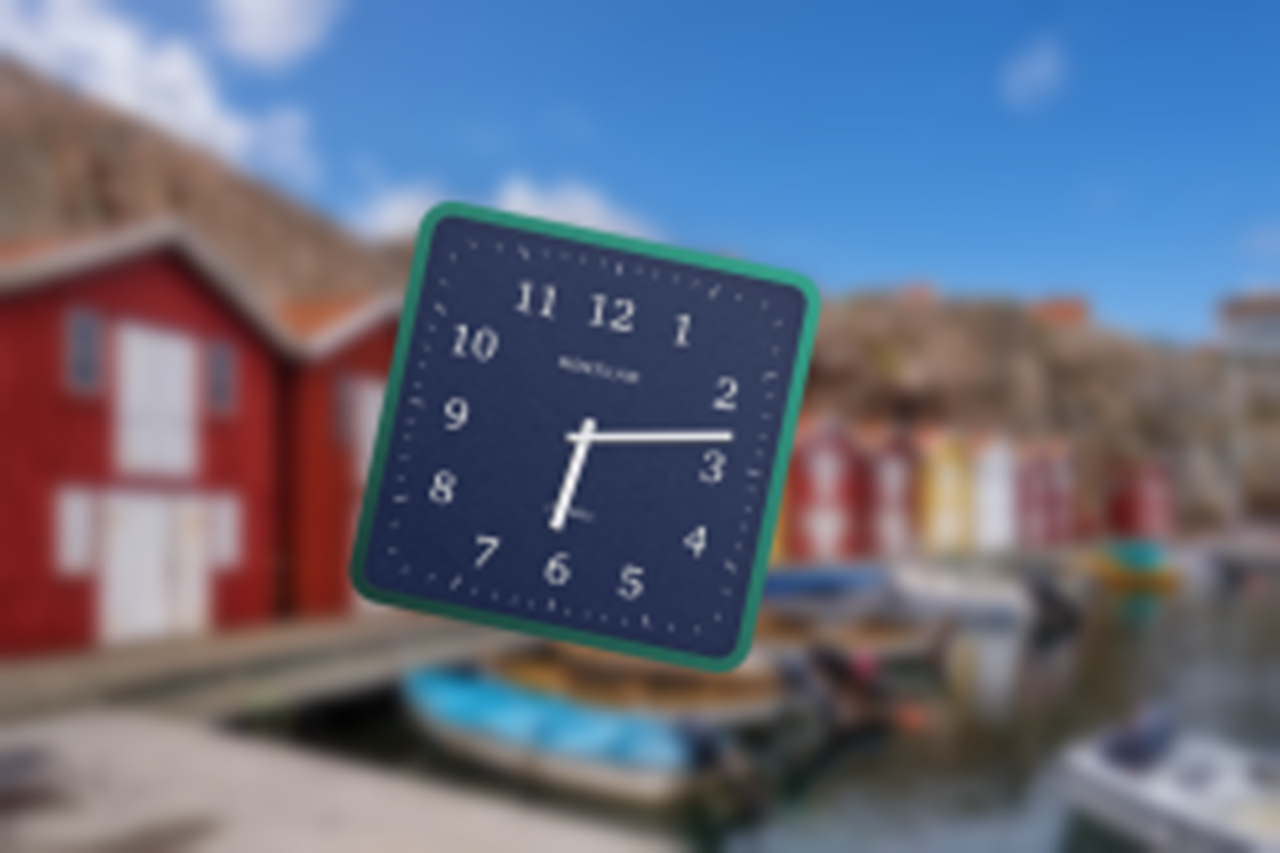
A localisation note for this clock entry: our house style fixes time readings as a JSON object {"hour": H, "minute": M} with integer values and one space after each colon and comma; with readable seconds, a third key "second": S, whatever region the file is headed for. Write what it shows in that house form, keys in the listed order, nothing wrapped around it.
{"hour": 6, "minute": 13}
